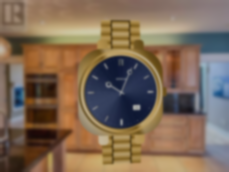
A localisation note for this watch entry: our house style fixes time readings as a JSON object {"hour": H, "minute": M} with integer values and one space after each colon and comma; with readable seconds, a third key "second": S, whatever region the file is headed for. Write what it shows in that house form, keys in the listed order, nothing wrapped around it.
{"hour": 10, "minute": 4}
